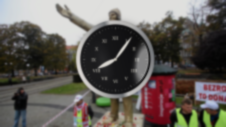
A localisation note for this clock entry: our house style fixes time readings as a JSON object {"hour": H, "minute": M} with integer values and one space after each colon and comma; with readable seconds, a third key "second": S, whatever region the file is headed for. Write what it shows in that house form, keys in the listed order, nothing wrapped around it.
{"hour": 8, "minute": 6}
